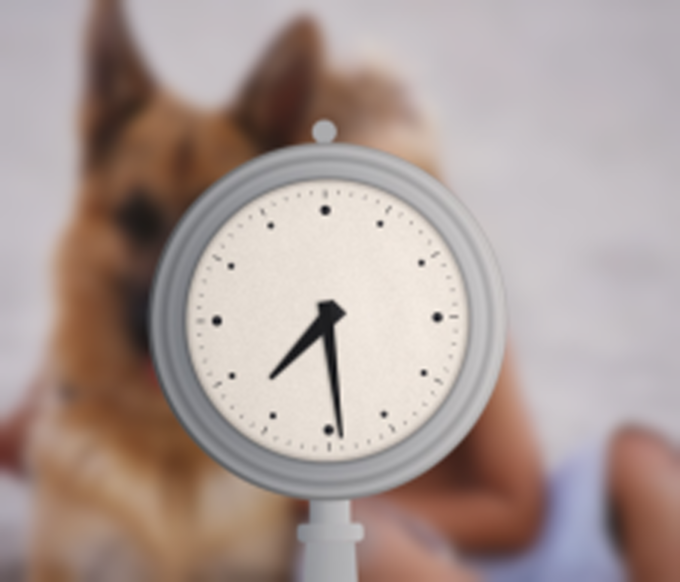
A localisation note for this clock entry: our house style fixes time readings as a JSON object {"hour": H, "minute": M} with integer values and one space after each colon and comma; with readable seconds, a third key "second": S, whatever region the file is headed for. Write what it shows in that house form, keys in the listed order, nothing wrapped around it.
{"hour": 7, "minute": 29}
